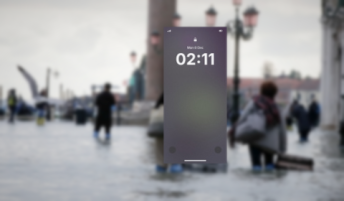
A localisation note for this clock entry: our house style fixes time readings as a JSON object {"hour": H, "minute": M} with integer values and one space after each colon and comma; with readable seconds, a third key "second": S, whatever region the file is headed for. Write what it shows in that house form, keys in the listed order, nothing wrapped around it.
{"hour": 2, "minute": 11}
